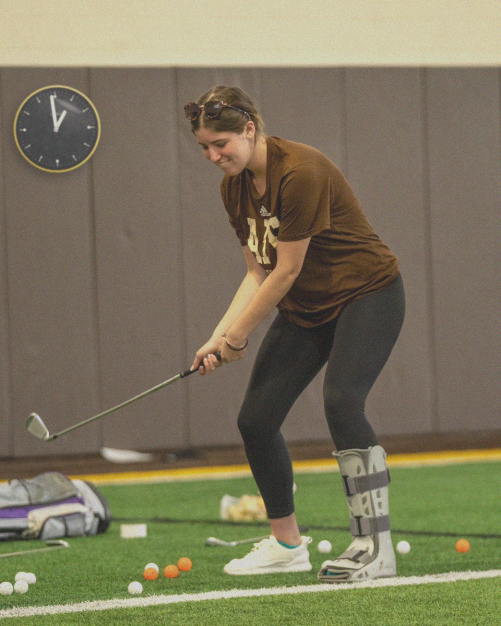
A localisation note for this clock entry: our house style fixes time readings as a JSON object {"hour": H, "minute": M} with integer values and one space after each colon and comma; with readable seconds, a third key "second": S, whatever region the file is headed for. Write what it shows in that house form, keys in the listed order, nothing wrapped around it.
{"hour": 12, "minute": 59}
